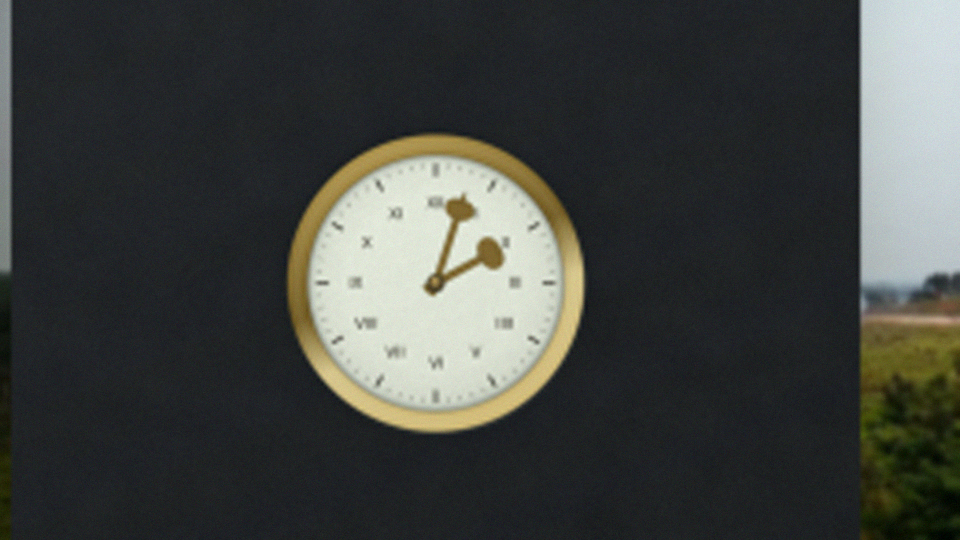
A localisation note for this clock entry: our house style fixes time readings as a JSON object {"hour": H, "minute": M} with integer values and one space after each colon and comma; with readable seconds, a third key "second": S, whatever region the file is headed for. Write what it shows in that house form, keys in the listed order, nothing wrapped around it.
{"hour": 2, "minute": 3}
